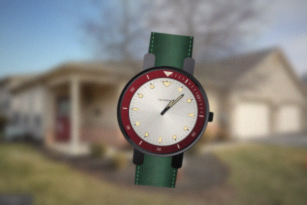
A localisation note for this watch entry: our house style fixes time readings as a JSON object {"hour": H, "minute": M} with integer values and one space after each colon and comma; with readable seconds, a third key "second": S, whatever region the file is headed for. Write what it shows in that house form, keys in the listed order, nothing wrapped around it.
{"hour": 1, "minute": 7}
